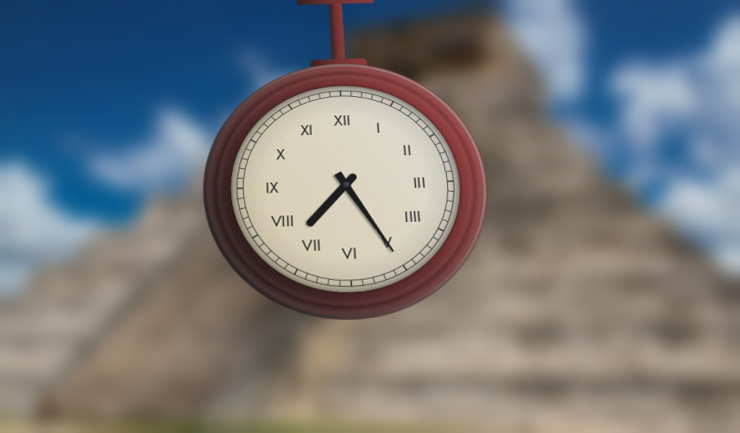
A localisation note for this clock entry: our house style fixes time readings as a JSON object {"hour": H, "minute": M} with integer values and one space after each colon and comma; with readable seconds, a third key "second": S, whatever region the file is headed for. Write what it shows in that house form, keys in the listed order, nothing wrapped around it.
{"hour": 7, "minute": 25}
